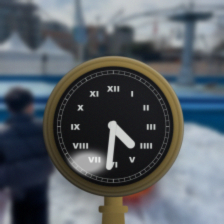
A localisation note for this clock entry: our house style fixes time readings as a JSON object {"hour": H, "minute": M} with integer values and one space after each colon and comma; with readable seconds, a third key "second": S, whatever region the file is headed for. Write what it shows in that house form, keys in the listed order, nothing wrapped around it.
{"hour": 4, "minute": 31}
